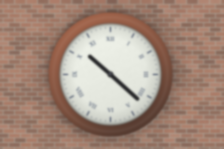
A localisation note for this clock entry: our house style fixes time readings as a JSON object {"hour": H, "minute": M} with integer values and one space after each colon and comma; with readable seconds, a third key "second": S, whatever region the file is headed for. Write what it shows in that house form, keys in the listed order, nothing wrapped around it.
{"hour": 10, "minute": 22}
